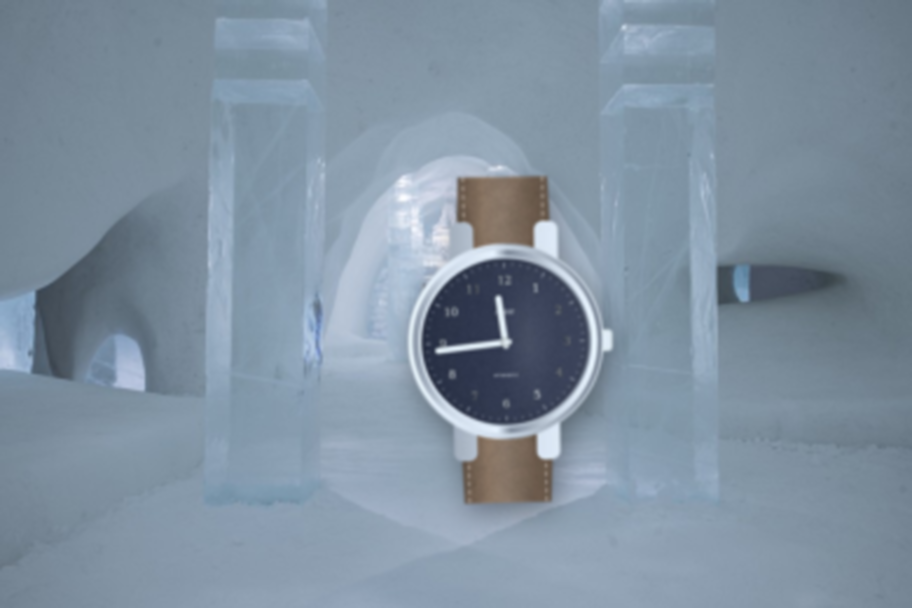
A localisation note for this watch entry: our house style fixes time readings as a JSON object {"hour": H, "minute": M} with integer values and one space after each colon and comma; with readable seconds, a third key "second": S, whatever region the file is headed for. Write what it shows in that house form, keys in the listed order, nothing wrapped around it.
{"hour": 11, "minute": 44}
